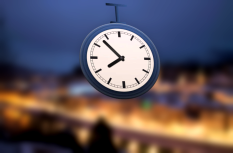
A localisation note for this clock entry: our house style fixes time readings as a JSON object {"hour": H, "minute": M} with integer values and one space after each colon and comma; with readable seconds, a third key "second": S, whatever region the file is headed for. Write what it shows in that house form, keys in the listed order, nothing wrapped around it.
{"hour": 7, "minute": 53}
